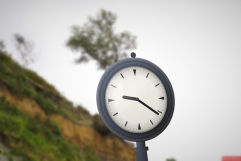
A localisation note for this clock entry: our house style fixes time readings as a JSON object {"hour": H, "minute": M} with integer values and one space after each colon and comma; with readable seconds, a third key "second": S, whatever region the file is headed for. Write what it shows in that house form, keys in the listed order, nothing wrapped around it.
{"hour": 9, "minute": 21}
